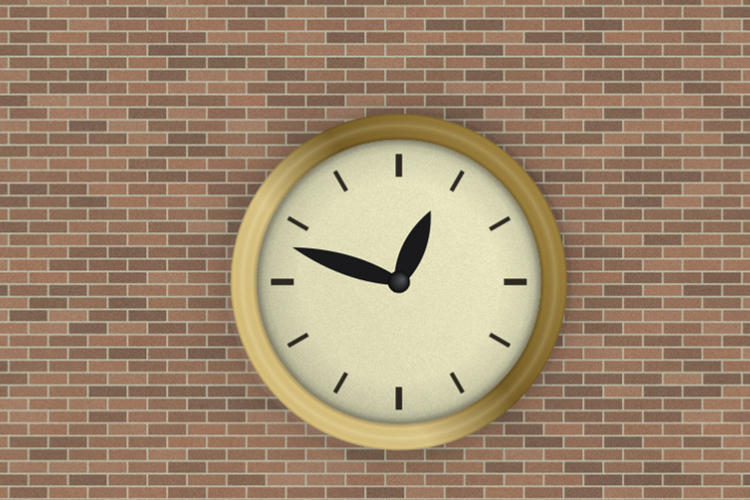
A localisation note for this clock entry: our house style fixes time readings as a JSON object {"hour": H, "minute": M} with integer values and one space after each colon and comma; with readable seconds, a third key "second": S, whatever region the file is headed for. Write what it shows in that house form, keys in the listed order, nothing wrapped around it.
{"hour": 12, "minute": 48}
